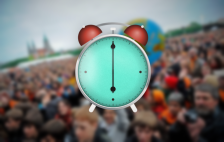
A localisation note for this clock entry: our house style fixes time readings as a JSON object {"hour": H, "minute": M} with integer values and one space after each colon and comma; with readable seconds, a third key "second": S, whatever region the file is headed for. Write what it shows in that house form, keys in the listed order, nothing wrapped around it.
{"hour": 6, "minute": 0}
